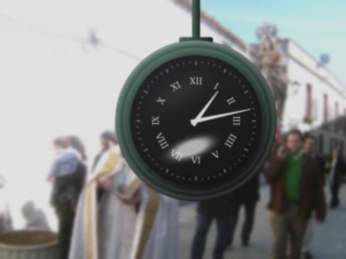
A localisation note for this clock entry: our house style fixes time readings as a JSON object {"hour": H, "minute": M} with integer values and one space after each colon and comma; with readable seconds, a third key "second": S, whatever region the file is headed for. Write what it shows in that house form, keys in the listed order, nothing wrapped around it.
{"hour": 1, "minute": 13}
